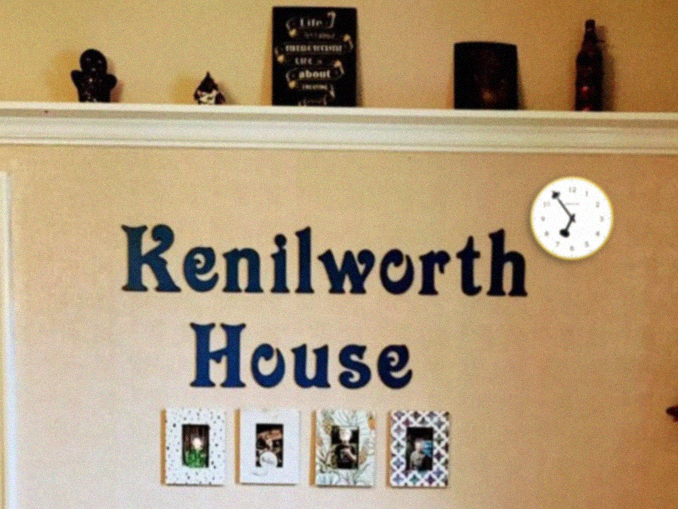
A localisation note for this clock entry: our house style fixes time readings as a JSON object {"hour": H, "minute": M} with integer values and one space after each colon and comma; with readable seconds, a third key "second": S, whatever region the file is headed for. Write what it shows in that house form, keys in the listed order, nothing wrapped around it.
{"hour": 6, "minute": 54}
